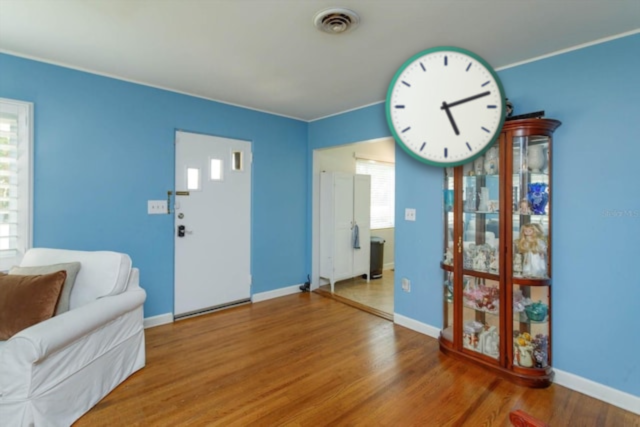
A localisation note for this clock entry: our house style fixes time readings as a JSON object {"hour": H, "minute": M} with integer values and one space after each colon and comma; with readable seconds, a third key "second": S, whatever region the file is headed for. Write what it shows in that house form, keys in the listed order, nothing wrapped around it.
{"hour": 5, "minute": 12}
